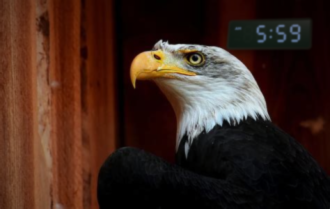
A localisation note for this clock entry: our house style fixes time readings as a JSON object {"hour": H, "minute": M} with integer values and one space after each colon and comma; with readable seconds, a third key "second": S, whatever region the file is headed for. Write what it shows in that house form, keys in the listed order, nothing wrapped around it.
{"hour": 5, "minute": 59}
